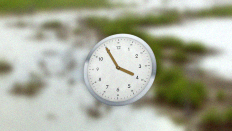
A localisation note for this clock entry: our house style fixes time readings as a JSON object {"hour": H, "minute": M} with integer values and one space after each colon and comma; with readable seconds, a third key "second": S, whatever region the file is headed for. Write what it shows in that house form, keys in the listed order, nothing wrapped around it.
{"hour": 3, "minute": 55}
